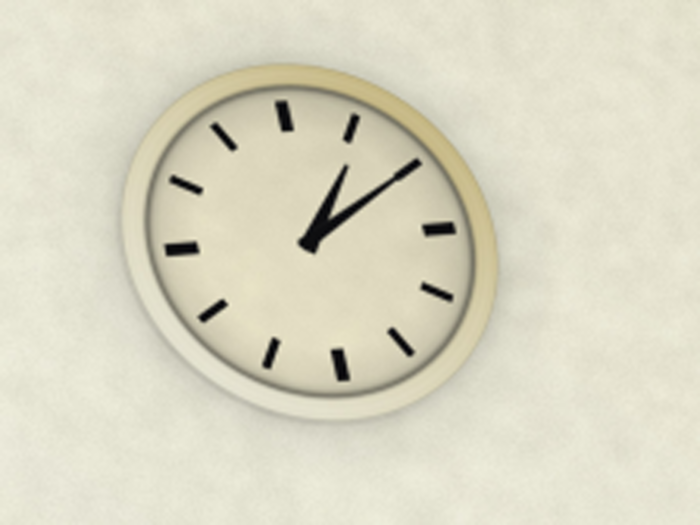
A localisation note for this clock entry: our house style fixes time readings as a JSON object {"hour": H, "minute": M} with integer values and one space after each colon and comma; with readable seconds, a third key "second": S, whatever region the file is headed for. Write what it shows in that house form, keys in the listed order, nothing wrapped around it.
{"hour": 1, "minute": 10}
